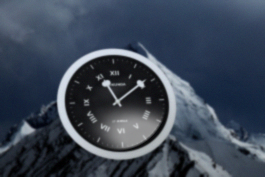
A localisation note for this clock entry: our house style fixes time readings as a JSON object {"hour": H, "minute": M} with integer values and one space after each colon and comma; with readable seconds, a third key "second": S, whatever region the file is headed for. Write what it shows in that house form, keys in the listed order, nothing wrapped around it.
{"hour": 11, "minute": 9}
